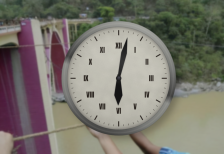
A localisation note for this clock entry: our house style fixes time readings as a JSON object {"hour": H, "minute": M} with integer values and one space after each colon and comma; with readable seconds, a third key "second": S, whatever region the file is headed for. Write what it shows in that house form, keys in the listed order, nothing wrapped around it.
{"hour": 6, "minute": 2}
